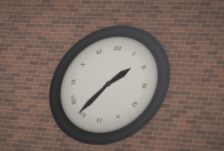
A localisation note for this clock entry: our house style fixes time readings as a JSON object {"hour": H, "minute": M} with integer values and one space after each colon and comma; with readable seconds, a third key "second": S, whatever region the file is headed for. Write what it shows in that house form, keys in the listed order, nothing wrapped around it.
{"hour": 1, "minute": 36}
